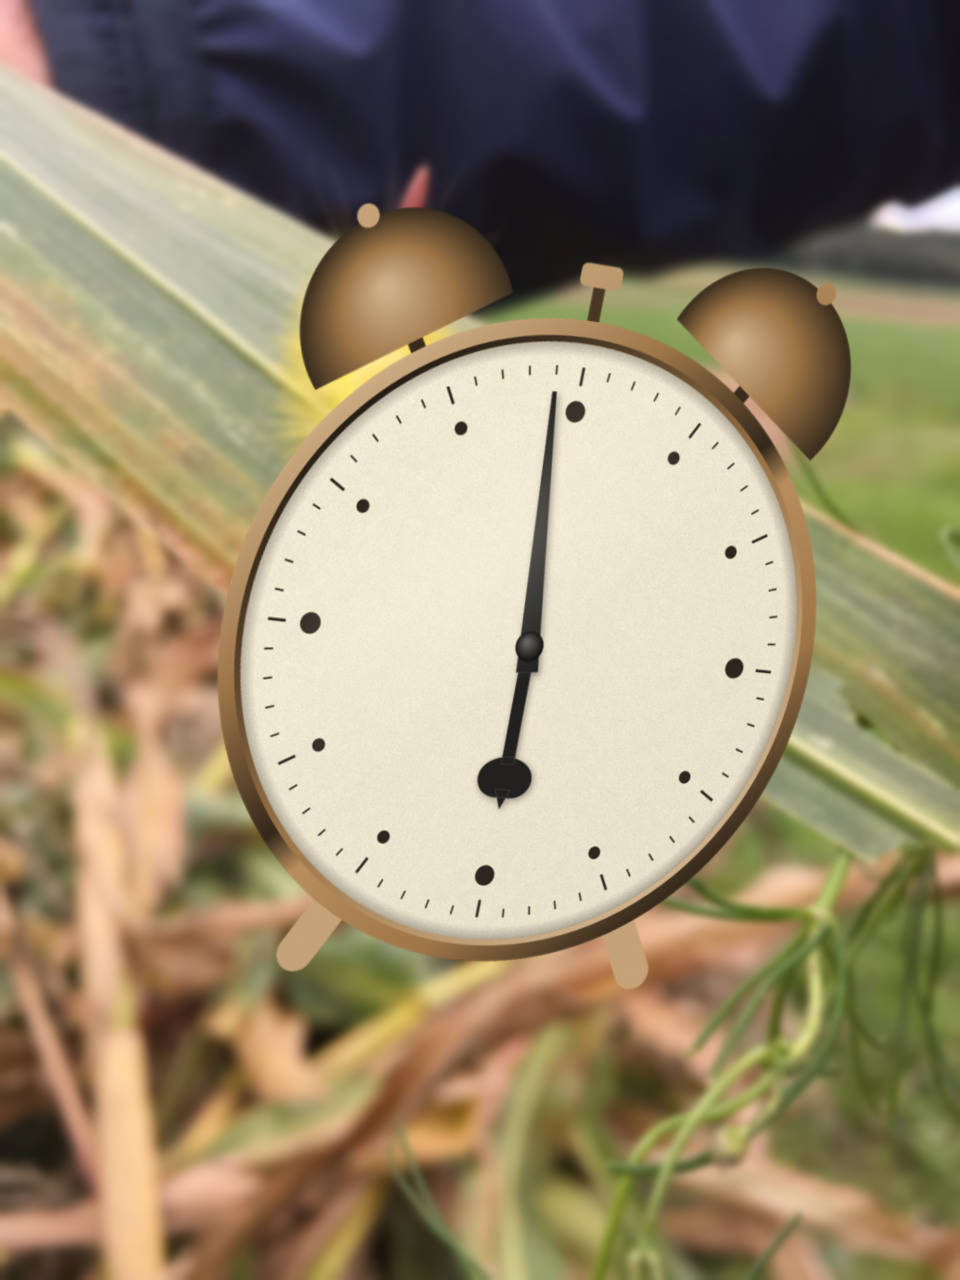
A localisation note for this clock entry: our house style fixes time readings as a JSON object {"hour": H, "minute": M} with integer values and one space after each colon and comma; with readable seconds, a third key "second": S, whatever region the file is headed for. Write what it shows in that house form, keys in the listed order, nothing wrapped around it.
{"hour": 5, "minute": 59}
